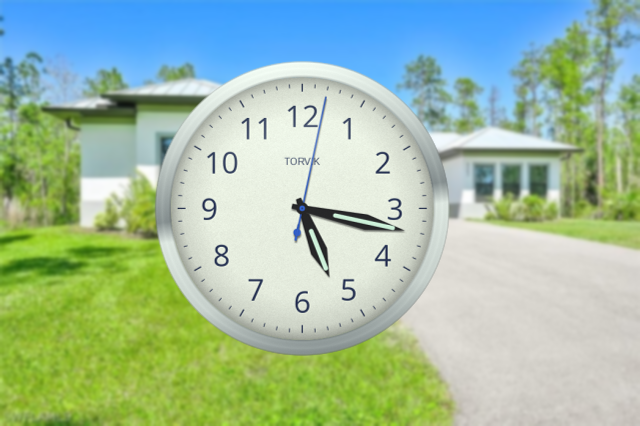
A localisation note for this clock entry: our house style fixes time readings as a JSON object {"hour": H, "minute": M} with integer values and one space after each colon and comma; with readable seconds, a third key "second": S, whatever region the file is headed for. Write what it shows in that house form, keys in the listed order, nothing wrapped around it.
{"hour": 5, "minute": 17, "second": 2}
